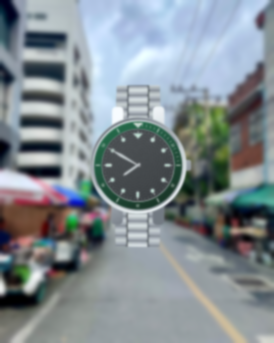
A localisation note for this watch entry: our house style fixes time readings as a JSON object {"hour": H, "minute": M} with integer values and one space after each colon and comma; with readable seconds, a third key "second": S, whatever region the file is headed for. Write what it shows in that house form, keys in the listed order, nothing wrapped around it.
{"hour": 7, "minute": 50}
